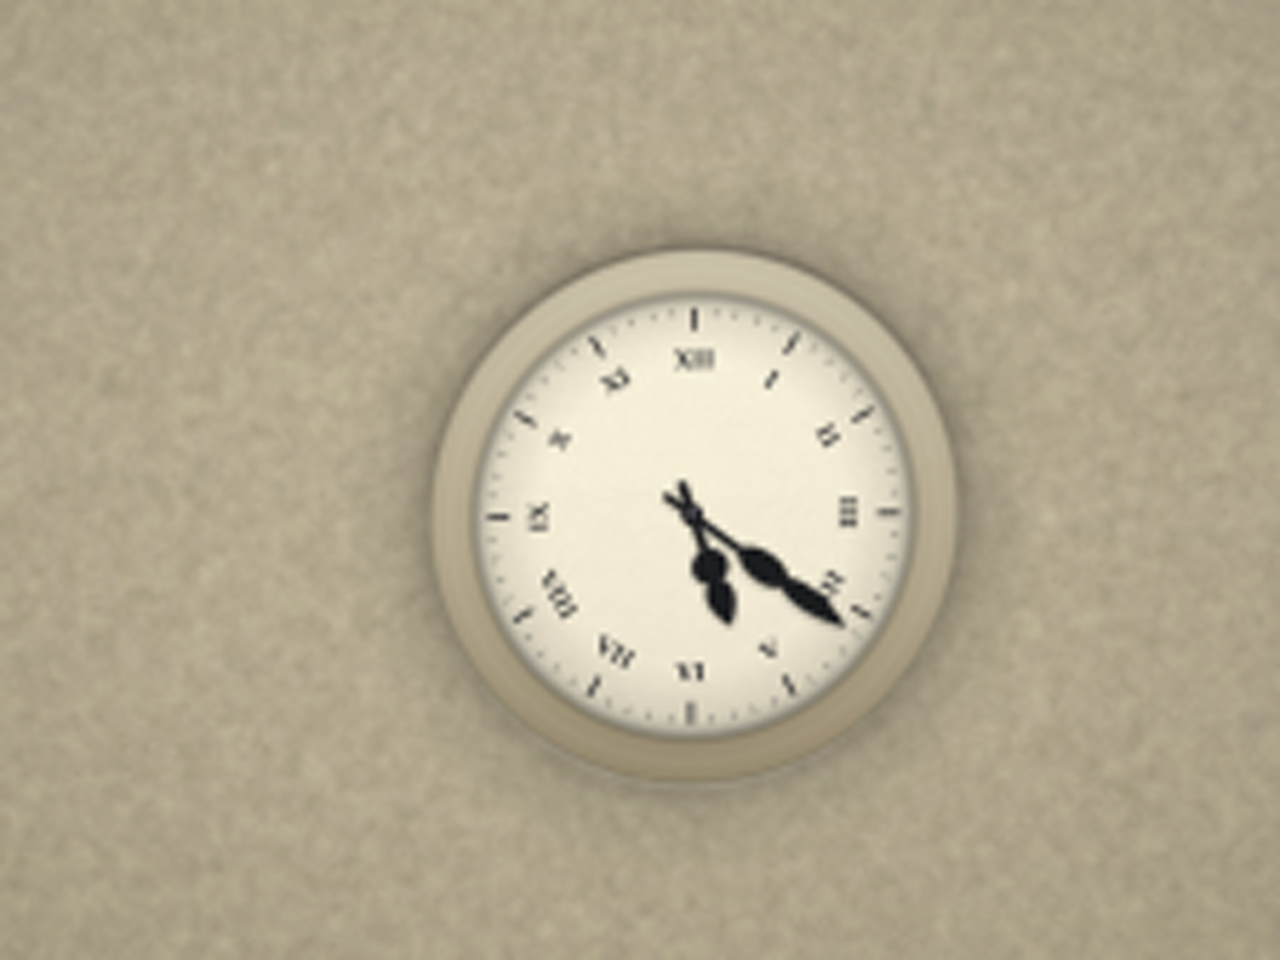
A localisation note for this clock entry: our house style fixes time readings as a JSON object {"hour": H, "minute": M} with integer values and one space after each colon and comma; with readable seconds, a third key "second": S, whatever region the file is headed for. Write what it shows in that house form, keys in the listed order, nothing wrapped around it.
{"hour": 5, "minute": 21}
